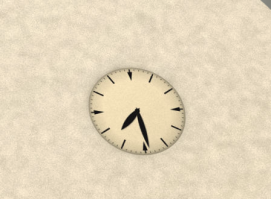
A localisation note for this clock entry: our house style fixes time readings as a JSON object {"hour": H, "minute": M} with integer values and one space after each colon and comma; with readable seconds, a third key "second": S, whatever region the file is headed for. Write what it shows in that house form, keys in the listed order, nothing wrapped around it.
{"hour": 7, "minute": 29}
